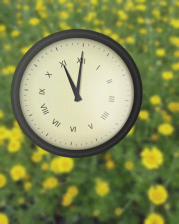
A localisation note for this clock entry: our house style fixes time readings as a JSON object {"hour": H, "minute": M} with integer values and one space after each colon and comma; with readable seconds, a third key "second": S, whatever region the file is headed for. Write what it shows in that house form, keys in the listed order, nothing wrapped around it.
{"hour": 11, "minute": 0}
